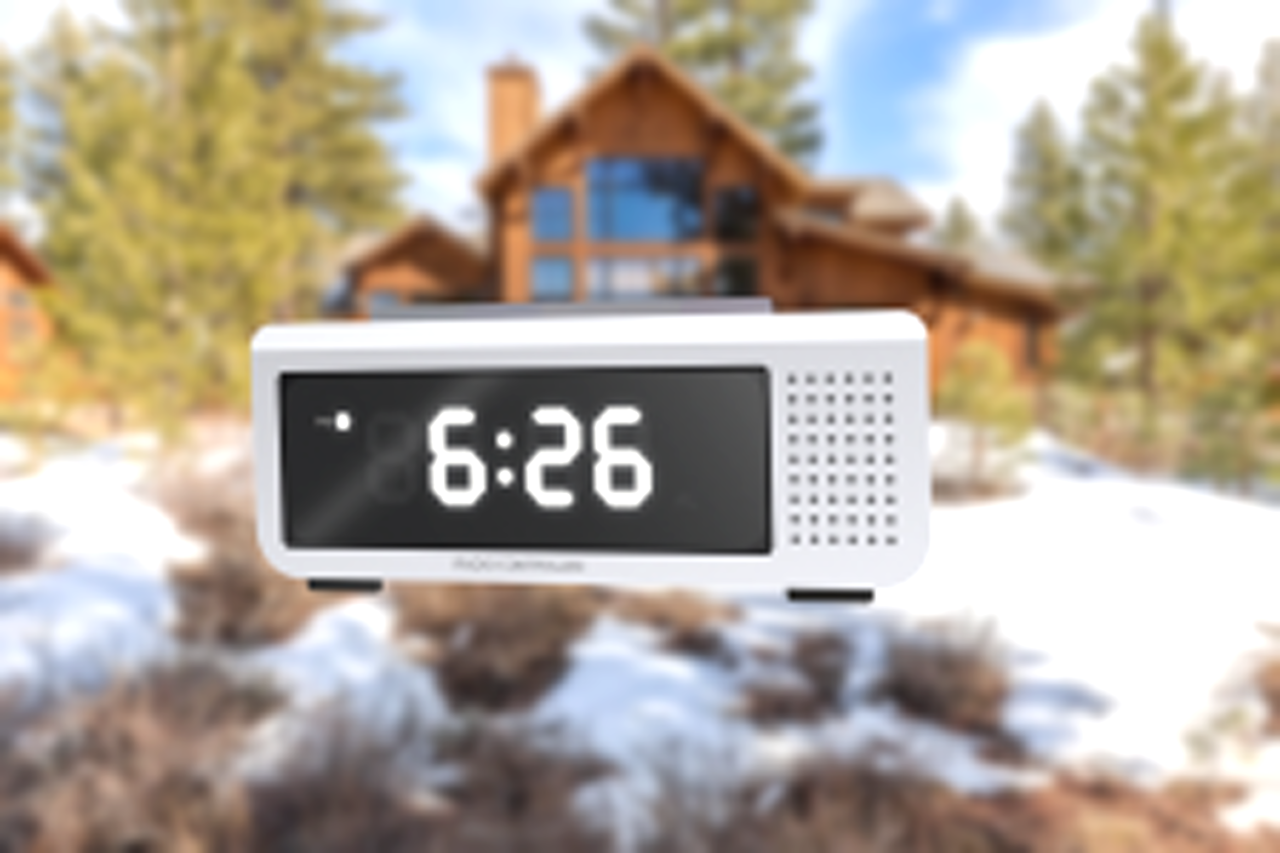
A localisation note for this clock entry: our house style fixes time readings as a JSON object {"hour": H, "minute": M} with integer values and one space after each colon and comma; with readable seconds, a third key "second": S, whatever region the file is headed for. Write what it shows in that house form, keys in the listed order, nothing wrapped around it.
{"hour": 6, "minute": 26}
